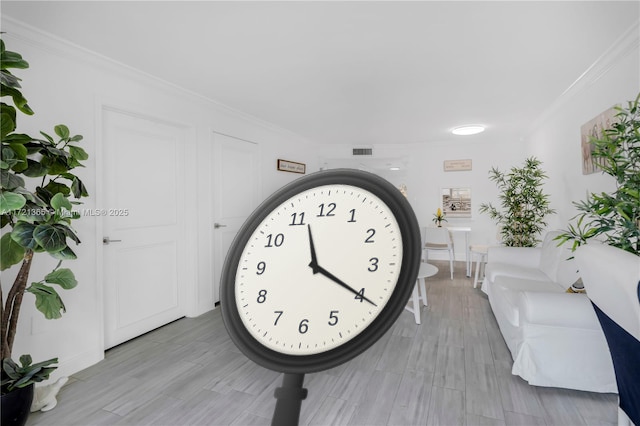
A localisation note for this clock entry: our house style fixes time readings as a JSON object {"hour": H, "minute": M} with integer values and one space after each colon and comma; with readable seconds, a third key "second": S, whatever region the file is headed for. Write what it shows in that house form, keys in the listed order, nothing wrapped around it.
{"hour": 11, "minute": 20}
